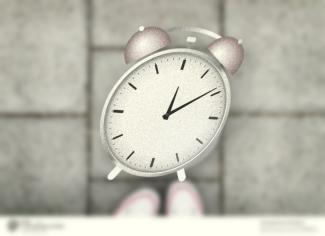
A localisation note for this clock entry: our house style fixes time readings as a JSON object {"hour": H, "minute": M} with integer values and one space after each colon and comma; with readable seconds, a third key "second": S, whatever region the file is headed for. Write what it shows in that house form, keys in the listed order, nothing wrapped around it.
{"hour": 12, "minute": 9}
